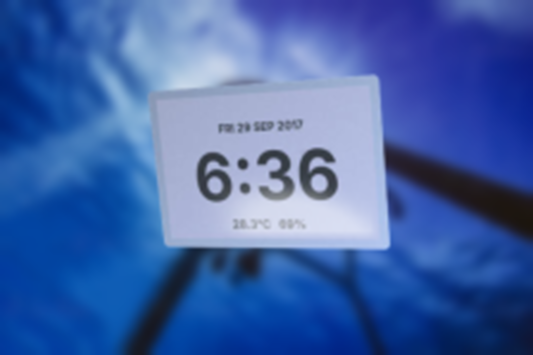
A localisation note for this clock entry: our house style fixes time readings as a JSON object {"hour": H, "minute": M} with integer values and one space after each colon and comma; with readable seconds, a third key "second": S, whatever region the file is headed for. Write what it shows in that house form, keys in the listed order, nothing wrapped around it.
{"hour": 6, "minute": 36}
